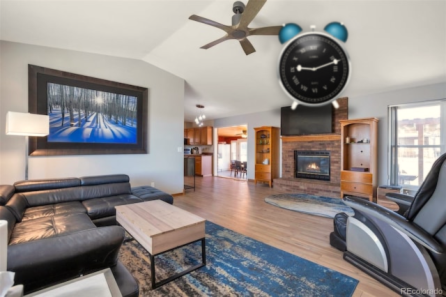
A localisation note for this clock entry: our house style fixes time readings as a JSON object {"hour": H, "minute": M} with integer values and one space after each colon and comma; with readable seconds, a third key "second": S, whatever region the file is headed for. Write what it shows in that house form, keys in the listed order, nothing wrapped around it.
{"hour": 9, "minute": 12}
